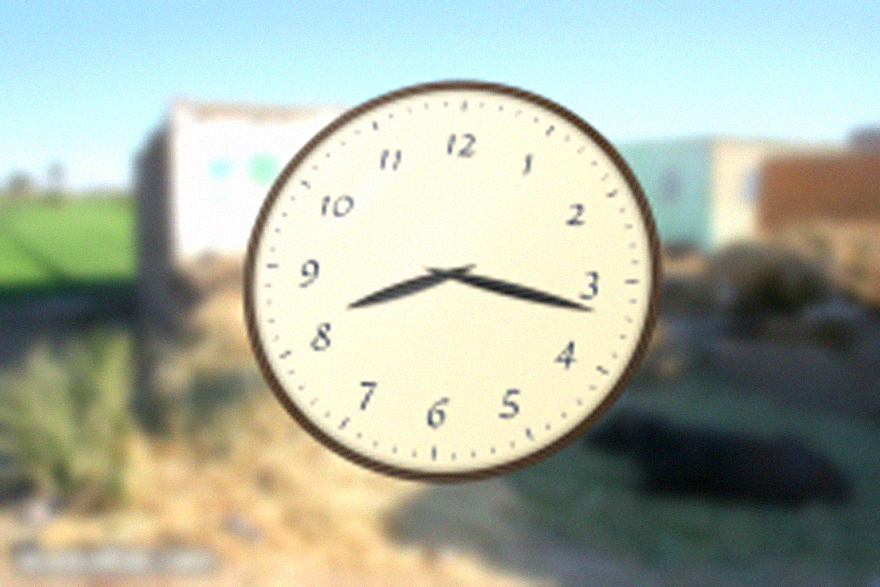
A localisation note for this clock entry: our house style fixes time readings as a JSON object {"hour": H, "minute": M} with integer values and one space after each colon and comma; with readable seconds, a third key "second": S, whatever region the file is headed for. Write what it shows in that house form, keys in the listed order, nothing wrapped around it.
{"hour": 8, "minute": 17}
